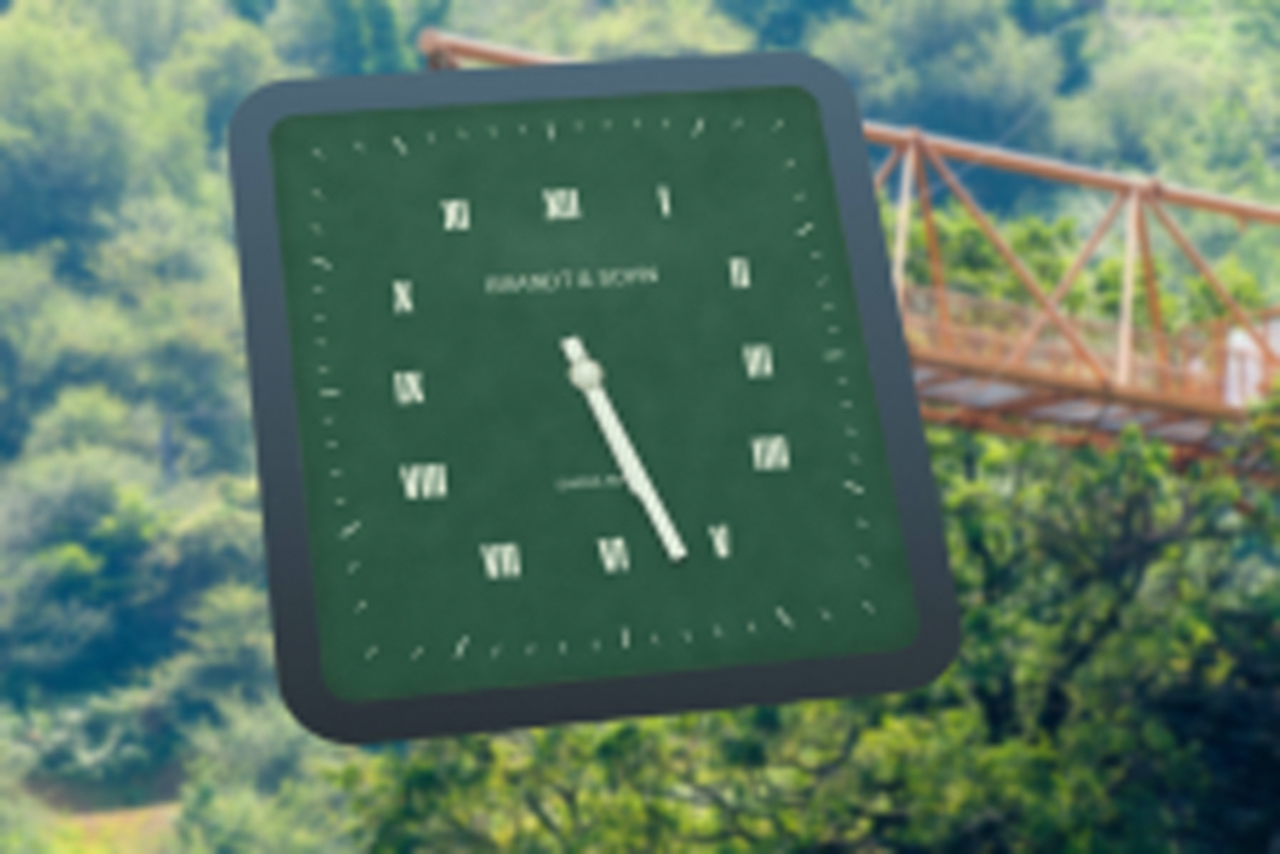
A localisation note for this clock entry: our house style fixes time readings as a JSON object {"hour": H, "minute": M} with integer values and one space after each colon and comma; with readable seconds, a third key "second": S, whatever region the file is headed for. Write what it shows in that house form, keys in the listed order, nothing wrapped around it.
{"hour": 5, "minute": 27}
